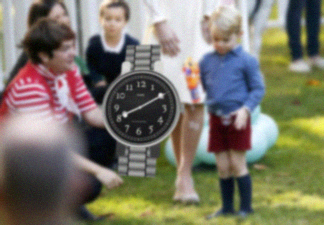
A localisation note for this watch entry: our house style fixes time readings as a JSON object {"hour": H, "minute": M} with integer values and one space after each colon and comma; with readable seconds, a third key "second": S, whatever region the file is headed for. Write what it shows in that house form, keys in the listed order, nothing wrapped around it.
{"hour": 8, "minute": 10}
